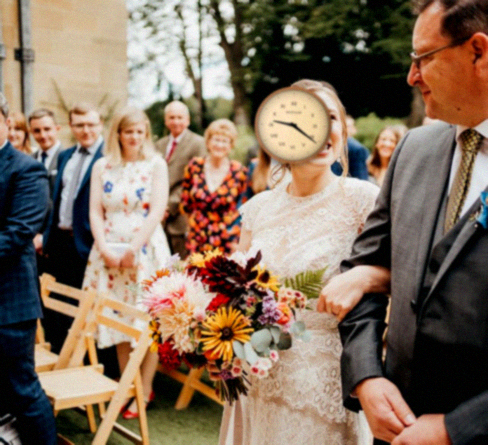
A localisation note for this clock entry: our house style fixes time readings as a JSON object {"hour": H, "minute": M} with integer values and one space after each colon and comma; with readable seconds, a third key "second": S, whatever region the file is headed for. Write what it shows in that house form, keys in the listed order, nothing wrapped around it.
{"hour": 9, "minute": 21}
